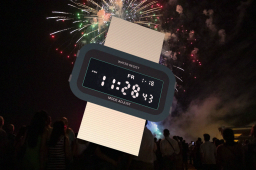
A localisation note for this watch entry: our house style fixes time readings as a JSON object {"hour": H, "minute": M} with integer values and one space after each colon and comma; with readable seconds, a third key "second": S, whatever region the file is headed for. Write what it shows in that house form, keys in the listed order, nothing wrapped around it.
{"hour": 11, "minute": 28, "second": 43}
